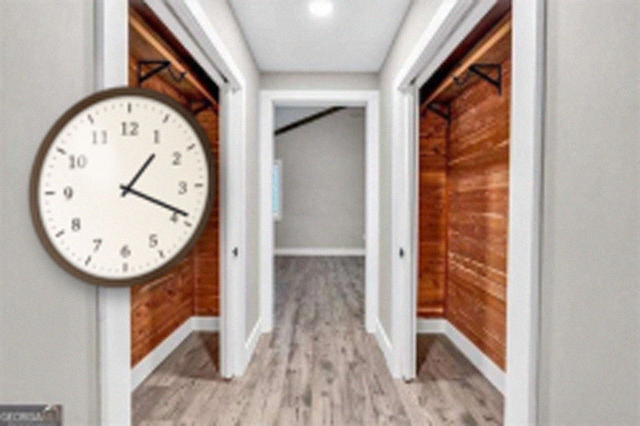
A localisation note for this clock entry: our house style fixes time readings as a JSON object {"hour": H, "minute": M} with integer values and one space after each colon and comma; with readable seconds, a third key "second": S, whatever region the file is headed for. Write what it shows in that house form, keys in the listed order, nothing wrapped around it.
{"hour": 1, "minute": 19}
